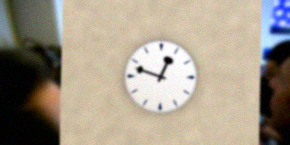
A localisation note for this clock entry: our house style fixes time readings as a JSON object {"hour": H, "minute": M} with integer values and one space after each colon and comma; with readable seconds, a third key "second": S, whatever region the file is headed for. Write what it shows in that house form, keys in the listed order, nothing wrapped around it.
{"hour": 12, "minute": 48}
